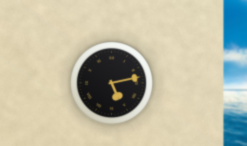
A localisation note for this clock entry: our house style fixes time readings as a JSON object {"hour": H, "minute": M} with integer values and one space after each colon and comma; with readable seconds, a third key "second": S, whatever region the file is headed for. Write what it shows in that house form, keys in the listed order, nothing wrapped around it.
{"hour": 5, "minute": 13}
